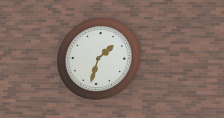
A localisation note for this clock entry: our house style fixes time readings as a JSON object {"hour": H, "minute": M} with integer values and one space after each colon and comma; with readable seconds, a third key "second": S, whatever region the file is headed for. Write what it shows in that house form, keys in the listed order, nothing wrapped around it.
{"hour": 1, "minute": 32}
